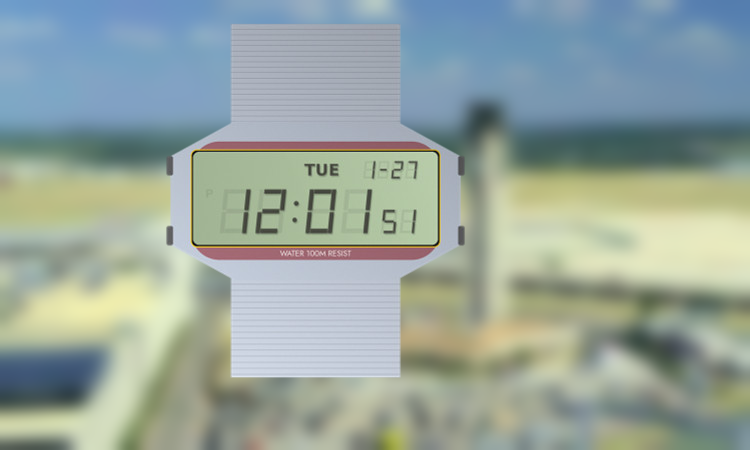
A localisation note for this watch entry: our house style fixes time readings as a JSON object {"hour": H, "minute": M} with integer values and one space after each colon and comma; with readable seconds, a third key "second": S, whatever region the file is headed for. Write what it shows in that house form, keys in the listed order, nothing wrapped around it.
{"hour": 12, "minute": 1, "second": 51}
